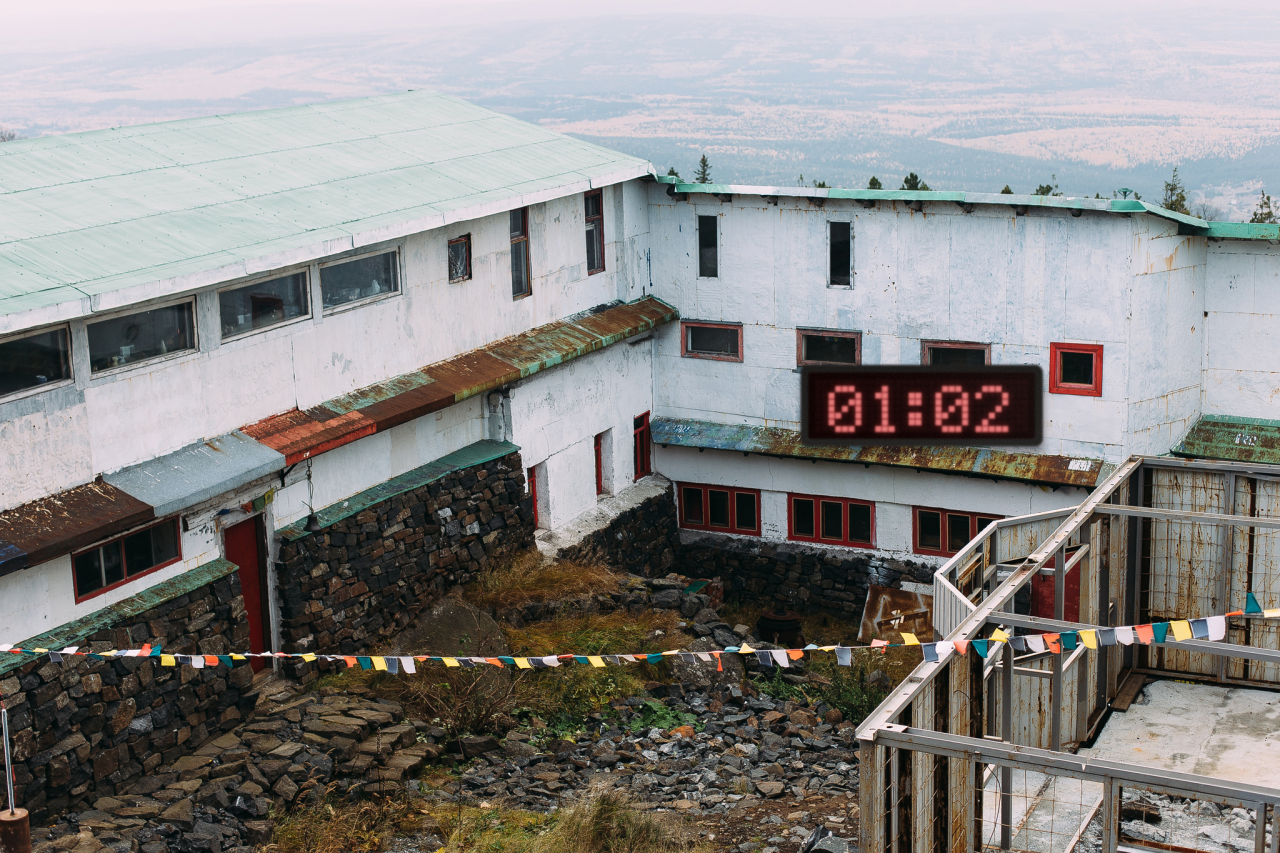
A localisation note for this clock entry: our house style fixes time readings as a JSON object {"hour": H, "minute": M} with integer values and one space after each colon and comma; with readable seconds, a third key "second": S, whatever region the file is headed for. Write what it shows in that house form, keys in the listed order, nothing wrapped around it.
{"hour": 1, "minute": 2}
